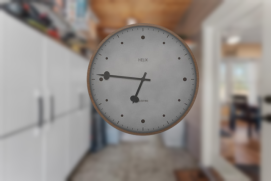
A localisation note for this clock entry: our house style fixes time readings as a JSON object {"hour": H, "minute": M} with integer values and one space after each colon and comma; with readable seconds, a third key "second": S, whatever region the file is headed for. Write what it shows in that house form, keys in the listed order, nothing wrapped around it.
{"hour": 6, "minute": 46}
